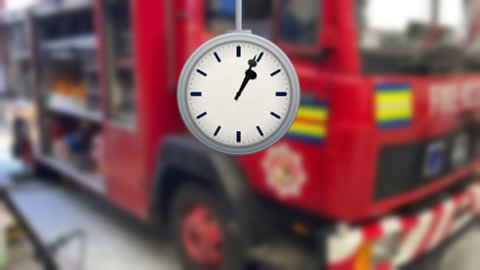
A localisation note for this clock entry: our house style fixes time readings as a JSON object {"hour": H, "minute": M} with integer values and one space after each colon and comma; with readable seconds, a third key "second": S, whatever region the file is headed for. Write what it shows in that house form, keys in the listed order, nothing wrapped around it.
{"hour": 1, "minute": 4}
